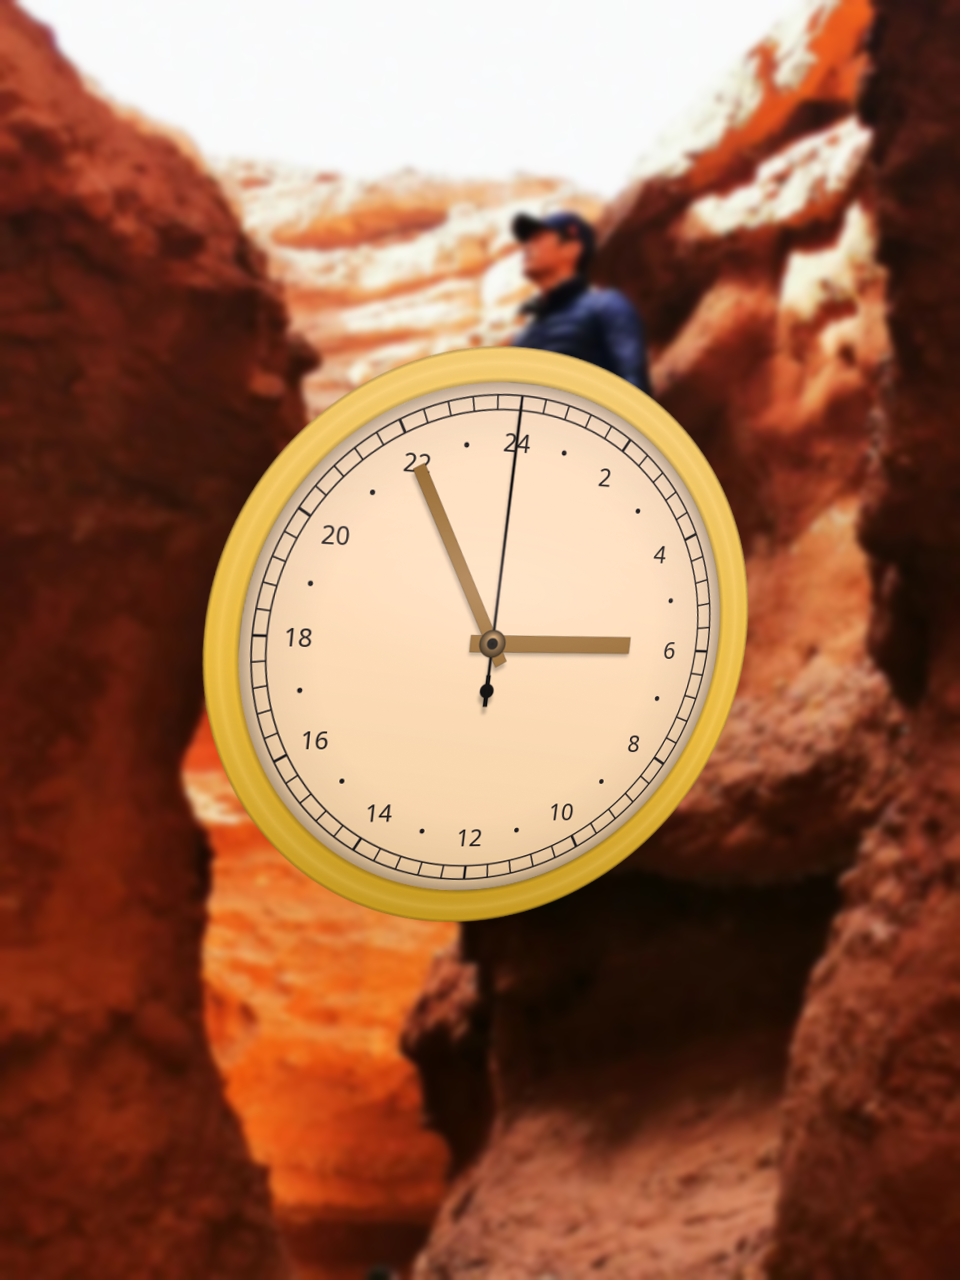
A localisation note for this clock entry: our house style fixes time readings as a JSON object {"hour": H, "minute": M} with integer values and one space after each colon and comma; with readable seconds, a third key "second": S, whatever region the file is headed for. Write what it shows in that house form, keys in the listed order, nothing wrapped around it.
{"hour": 5, "minute": 55, "second": 0}
